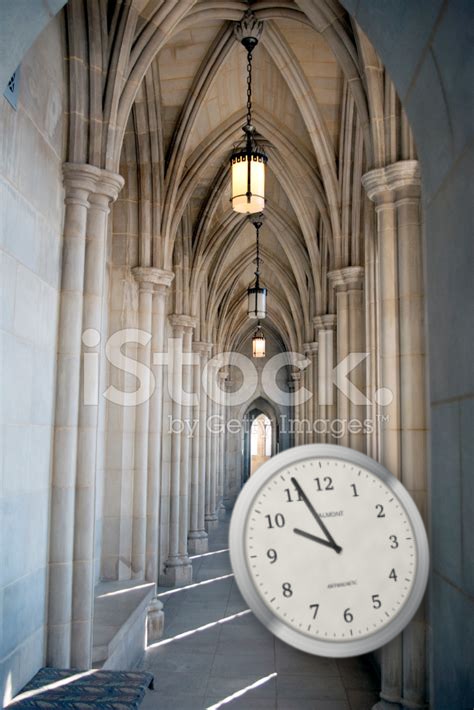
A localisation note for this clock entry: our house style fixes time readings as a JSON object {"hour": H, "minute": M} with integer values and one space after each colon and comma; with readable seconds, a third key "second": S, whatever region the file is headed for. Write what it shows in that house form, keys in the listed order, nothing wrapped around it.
{"hour": 9, "minute": 56}
